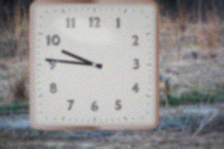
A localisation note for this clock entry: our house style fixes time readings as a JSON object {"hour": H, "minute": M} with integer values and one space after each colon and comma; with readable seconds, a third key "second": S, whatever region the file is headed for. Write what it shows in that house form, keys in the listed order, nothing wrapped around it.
{"hour": 9, "minute": 46}
